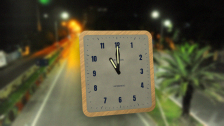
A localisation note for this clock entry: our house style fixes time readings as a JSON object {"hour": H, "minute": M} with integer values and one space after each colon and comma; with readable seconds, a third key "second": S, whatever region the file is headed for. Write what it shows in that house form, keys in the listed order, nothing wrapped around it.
{"hour": 11, "minute": 0}
